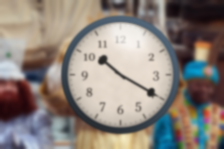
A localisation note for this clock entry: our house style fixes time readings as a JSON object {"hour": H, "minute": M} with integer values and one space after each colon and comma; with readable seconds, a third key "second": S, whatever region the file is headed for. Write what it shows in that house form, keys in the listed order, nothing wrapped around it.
{"hour": 10, "minute": 20}
